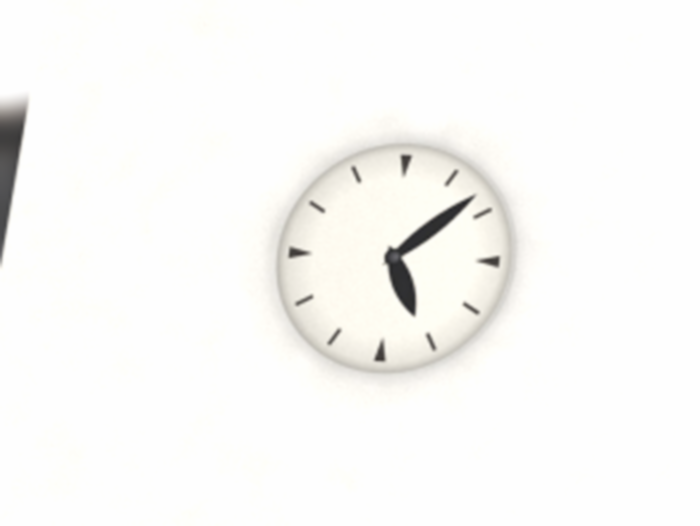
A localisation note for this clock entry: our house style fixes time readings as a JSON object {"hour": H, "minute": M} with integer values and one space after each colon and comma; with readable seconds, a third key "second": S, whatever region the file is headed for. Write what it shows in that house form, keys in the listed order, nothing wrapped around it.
{"hour": 5, "minute": 8}
